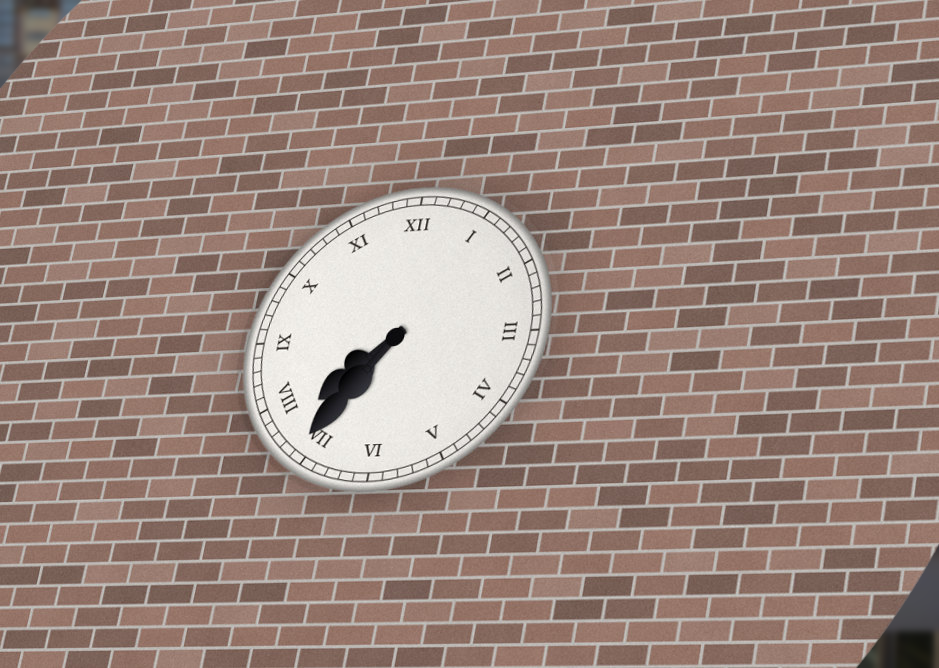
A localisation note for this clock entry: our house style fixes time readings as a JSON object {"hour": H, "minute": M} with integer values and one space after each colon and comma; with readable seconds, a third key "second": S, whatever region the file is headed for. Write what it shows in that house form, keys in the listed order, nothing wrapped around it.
{"hour": 7, "minute": 36}
